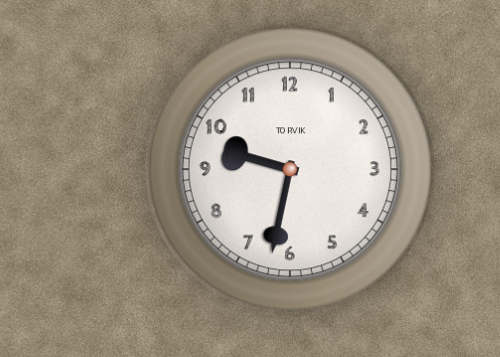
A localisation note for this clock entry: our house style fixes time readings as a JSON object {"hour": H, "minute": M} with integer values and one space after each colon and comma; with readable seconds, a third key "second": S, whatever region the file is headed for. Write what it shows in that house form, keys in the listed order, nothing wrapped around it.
{"hour": 9, "minute": 32}
